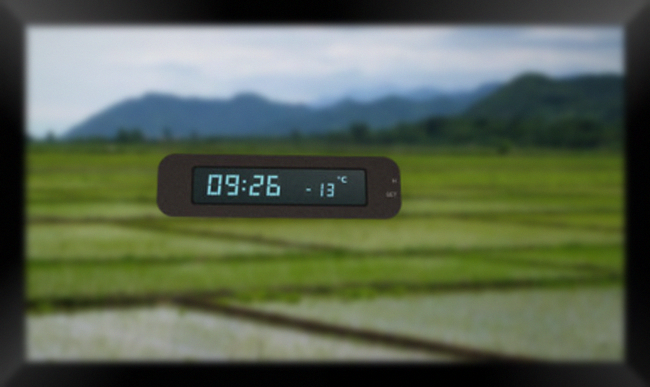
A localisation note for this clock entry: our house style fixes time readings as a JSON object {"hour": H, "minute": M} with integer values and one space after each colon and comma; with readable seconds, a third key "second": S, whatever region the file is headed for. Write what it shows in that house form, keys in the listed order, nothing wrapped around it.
{"hour": 9, "minute": 26}
